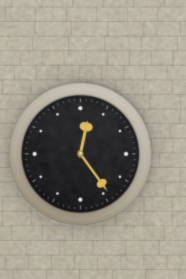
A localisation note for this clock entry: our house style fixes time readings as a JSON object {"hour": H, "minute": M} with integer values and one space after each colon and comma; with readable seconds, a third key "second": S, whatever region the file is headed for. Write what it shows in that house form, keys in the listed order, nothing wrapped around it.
{"hour": 12, "minute": 24}
